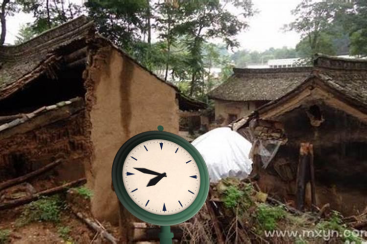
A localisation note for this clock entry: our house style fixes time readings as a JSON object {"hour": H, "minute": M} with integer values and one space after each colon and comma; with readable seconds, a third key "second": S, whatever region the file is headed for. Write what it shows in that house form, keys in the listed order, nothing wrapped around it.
{"hour": 7, "minute": 47}
